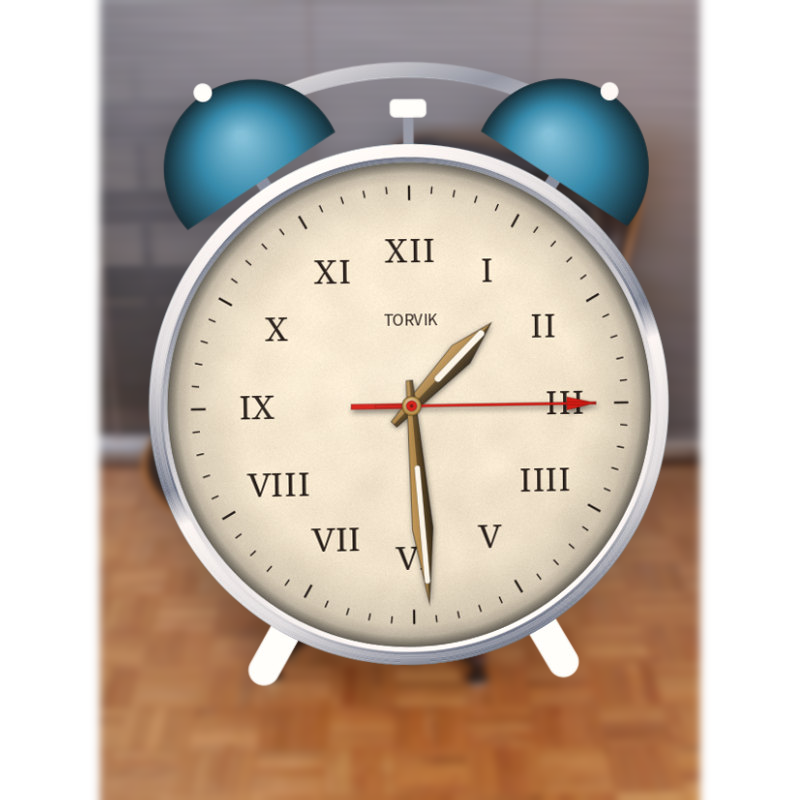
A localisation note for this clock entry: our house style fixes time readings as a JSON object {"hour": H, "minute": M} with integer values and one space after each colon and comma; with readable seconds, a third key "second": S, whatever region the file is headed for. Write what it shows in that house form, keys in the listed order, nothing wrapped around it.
{"hour": 1, "minute": 29, "second": 15}
